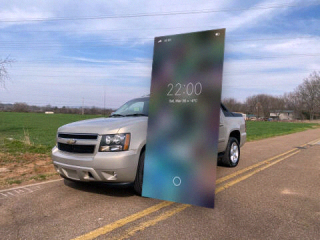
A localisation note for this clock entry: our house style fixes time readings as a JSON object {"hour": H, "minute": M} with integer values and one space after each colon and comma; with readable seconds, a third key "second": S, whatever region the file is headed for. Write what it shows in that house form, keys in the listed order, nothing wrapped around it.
{"hour": 22, "minute": 0}
